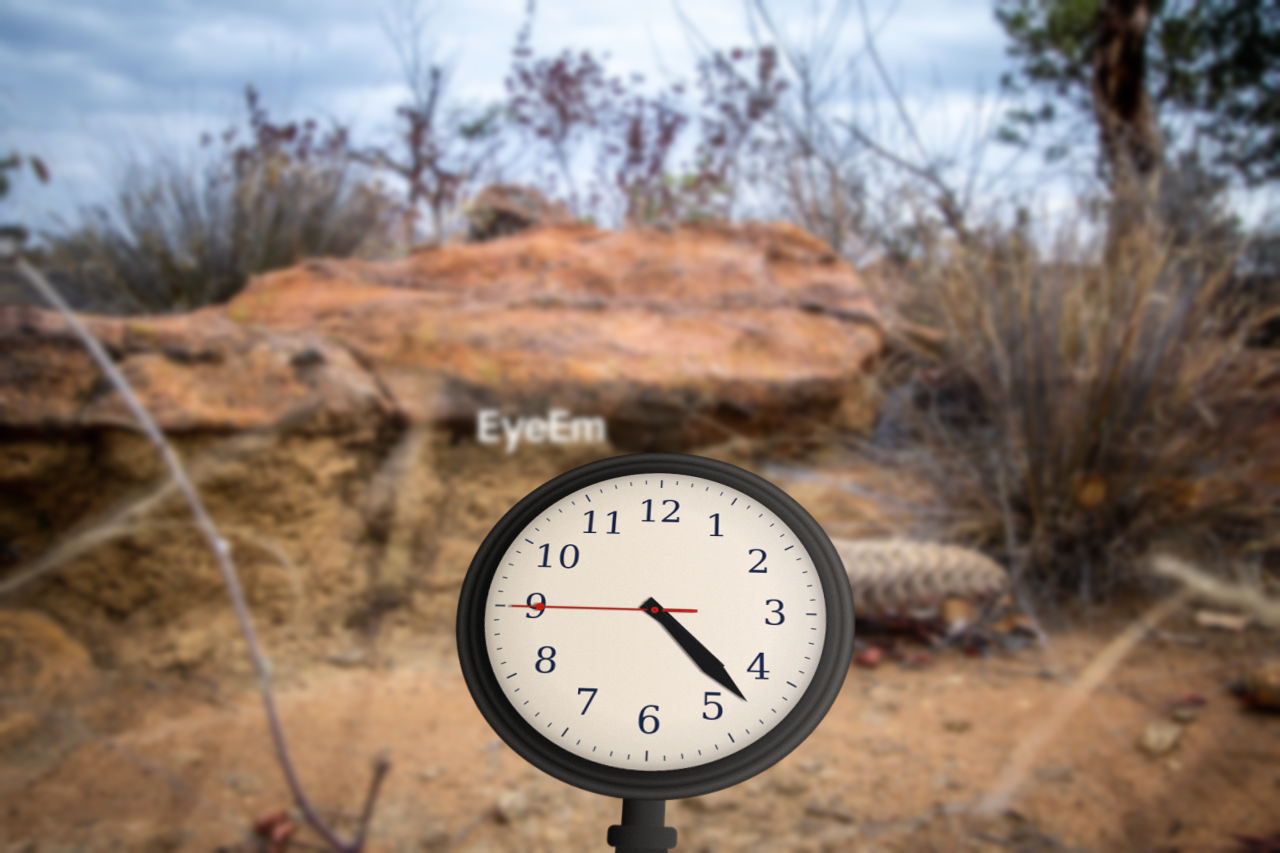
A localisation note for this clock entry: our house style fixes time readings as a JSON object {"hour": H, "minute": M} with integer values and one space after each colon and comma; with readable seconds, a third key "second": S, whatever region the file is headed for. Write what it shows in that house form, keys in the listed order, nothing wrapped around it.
{"hour": 4, "minute": 22, "second": 45}
